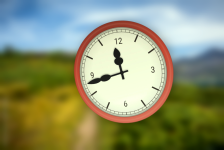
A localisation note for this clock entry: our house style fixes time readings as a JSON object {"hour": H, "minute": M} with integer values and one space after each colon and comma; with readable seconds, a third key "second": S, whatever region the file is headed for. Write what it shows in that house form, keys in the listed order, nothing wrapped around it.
{"hour": 11, "minute": 43}
